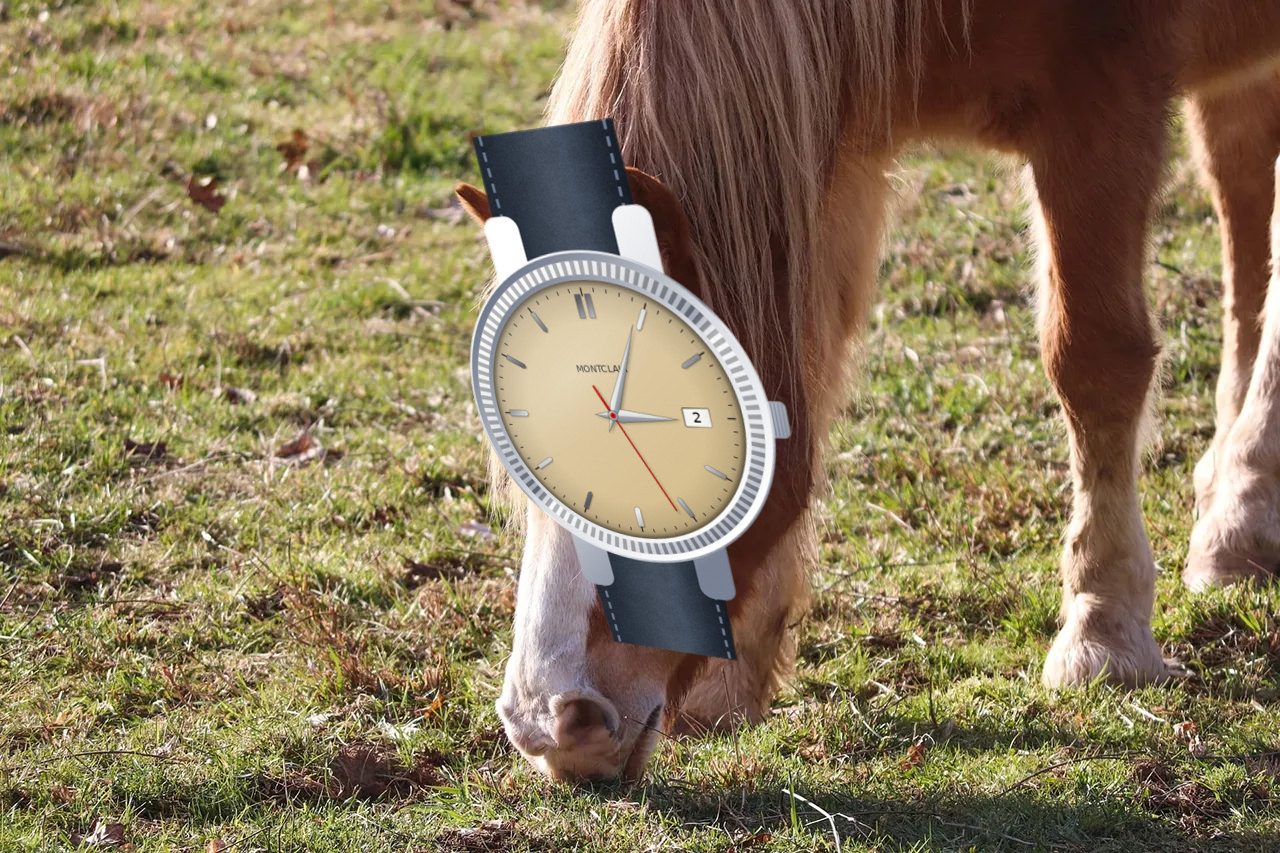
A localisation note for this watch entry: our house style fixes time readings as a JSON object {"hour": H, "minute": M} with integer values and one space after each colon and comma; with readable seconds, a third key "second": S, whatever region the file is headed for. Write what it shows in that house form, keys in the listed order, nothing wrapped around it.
{"hour": 3, "minute": 4, "second": 26}
